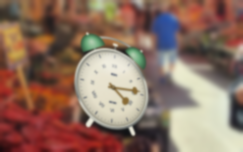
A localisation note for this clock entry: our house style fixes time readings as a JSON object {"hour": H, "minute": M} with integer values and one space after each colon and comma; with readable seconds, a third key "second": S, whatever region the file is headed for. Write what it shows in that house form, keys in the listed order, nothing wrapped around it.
{"hour": 4, "minute": 14}
